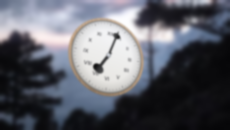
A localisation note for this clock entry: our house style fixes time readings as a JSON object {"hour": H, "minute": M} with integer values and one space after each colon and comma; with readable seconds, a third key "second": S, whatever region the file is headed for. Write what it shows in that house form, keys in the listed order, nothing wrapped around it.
{"hour": 7, "minute": 3}
